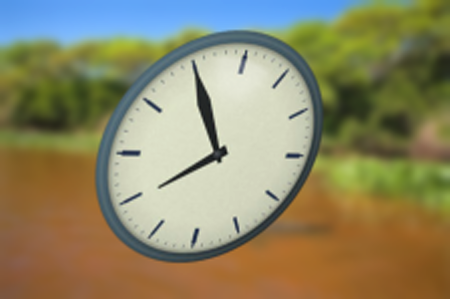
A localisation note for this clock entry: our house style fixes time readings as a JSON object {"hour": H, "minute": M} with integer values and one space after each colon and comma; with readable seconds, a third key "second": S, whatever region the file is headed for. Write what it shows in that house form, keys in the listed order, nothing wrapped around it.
{"hour": 7, "minute": 55}
